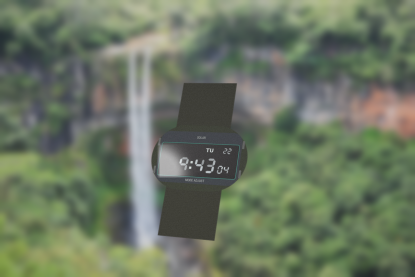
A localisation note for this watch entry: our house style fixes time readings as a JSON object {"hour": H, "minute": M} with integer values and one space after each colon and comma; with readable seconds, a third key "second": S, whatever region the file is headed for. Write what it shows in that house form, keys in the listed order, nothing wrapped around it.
{"hour": 9, "minute": 43, "second": 4}
